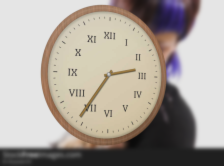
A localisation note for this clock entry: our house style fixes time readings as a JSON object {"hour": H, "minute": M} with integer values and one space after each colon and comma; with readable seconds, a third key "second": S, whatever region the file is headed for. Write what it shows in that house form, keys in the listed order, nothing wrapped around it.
{"hour": 2, "minute": 36}
